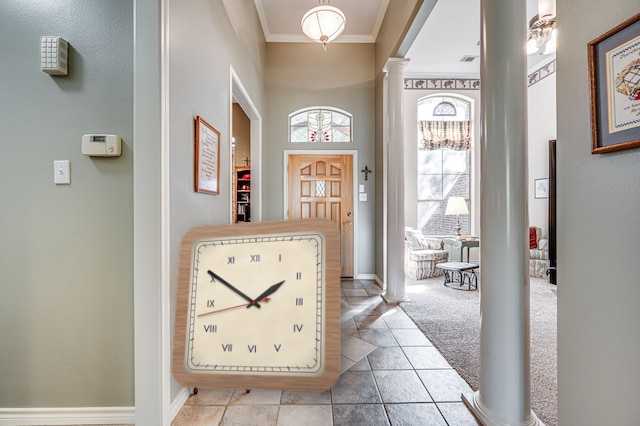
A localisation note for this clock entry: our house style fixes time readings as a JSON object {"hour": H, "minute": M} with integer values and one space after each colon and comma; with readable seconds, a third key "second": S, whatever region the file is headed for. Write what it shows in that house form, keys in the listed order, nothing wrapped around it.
{"hour": 1, "minute": 50, "second": 43}
